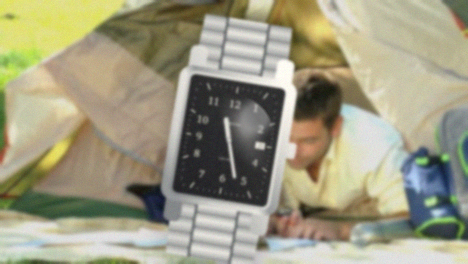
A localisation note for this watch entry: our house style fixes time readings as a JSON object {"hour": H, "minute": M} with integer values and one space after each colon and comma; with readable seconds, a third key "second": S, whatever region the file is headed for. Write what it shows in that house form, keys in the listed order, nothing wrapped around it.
{"hour": 11, "minute": 27}
